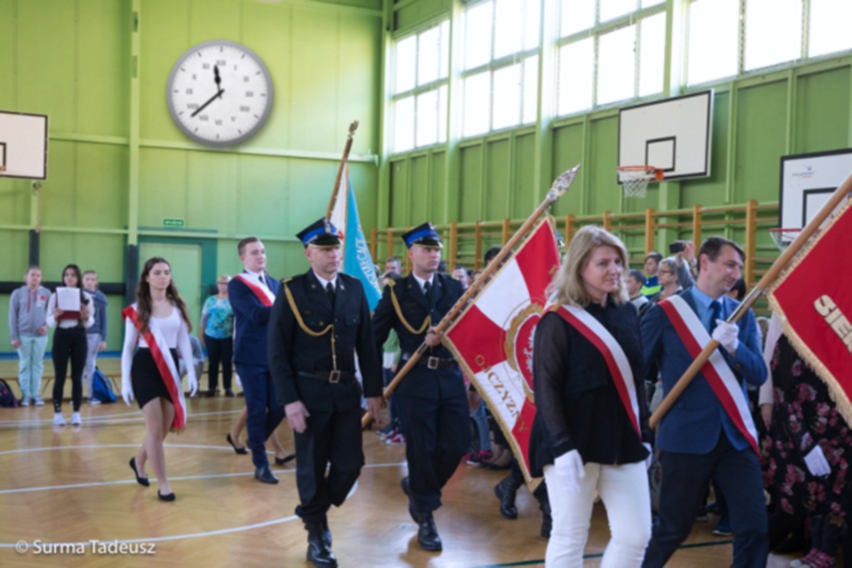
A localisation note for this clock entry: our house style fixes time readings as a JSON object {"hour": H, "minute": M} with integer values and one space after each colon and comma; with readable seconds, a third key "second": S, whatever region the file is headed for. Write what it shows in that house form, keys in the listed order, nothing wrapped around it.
{"hour": 11, "minute": 38}
